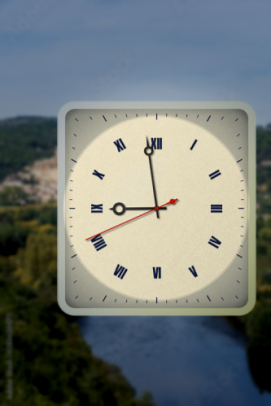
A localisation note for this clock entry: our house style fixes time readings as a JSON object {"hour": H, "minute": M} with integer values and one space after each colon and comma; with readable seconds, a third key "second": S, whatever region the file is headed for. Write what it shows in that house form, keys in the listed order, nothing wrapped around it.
{"hour": 8, "minute": 58, "second": 41}
